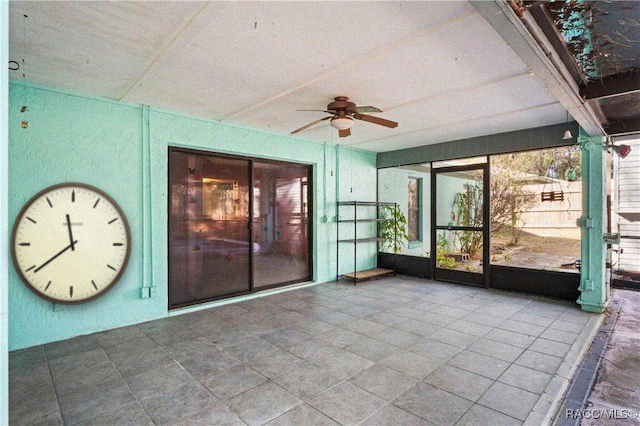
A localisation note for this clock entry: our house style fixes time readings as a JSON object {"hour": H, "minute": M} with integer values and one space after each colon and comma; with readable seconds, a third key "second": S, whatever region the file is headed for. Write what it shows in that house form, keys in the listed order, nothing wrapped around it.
{"hour": 11, "minute": 39}
